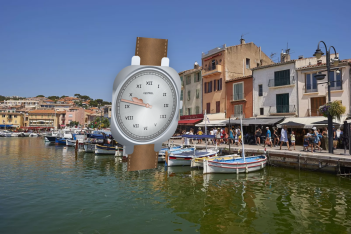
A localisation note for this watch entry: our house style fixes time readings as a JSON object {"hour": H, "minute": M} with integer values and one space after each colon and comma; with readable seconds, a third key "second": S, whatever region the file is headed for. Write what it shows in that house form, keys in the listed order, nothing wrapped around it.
{"hour": 9, "minute": 47}
